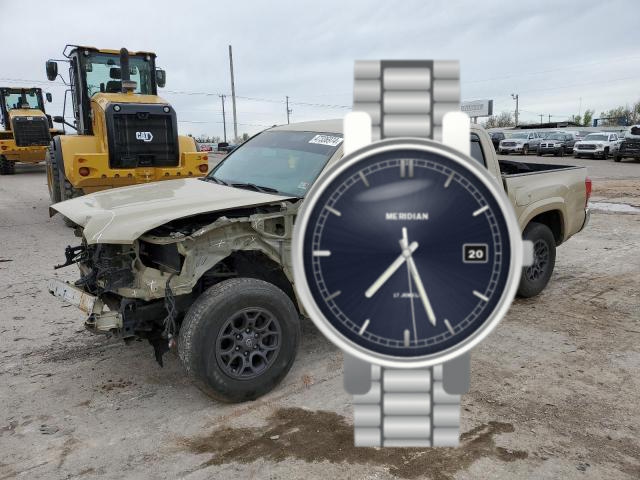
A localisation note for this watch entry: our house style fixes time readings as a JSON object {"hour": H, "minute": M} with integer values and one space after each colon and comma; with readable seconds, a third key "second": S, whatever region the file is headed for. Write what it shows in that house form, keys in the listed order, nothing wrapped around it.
{"hour": 7, "minute": 26, "second": 29}
